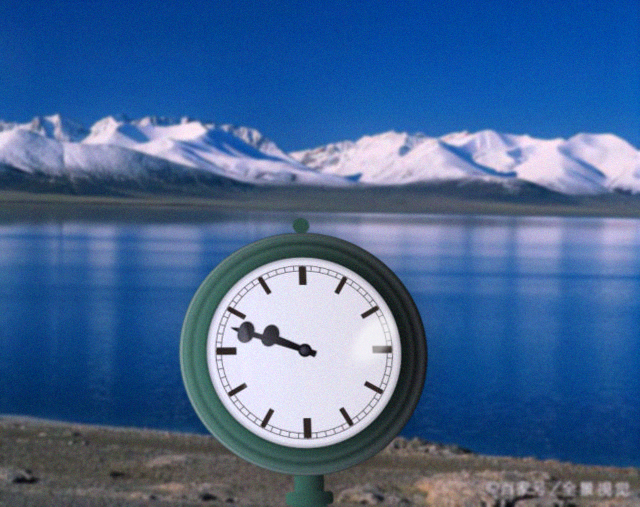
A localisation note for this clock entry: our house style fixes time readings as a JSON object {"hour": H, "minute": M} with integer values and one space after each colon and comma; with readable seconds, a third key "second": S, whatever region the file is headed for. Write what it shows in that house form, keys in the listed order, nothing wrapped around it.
{"hour": 9, "minute": 48}
